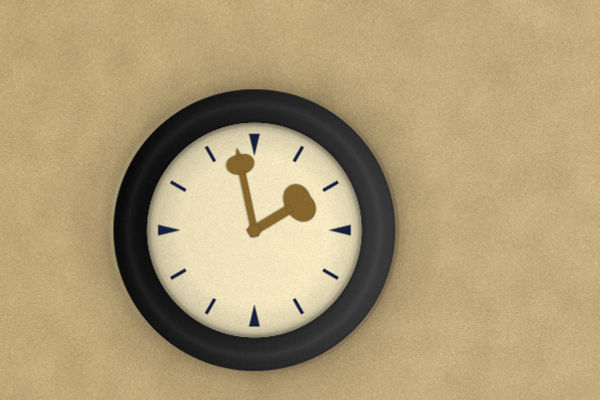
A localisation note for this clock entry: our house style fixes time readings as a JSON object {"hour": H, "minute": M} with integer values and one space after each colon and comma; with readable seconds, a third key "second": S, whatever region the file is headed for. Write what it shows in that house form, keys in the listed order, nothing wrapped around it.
{"hour": 1, "minute": 58}
